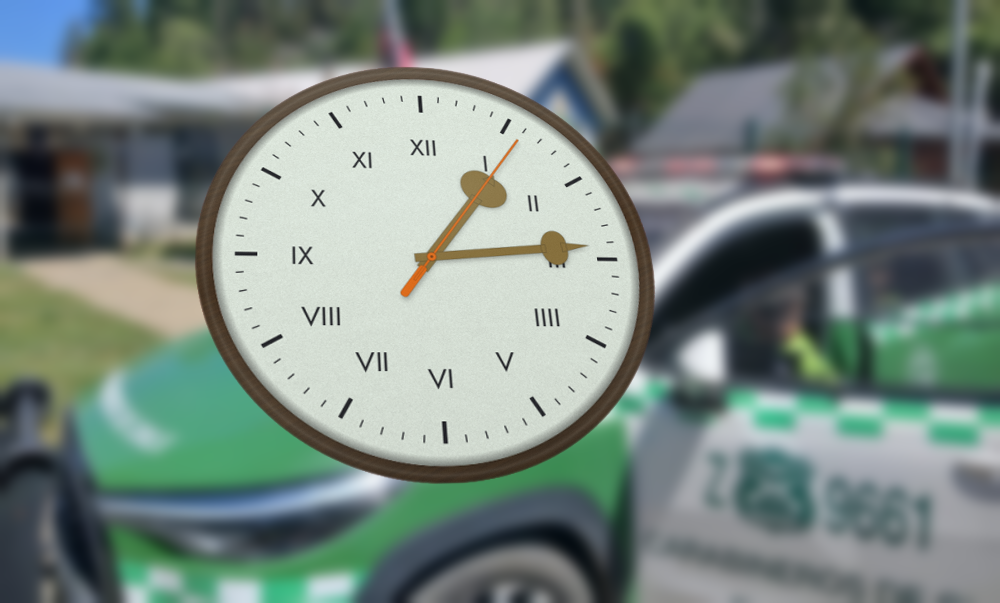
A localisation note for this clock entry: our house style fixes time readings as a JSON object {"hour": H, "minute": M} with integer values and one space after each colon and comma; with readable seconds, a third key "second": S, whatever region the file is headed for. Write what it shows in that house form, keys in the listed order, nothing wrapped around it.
{"hour": 1, "minute": 14, "second": 6}
